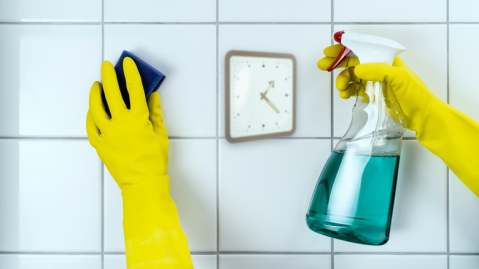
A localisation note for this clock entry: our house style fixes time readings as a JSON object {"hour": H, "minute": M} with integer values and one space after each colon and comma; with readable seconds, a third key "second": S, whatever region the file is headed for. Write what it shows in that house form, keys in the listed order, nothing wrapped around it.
{"hour": 1, "minute": 22}
